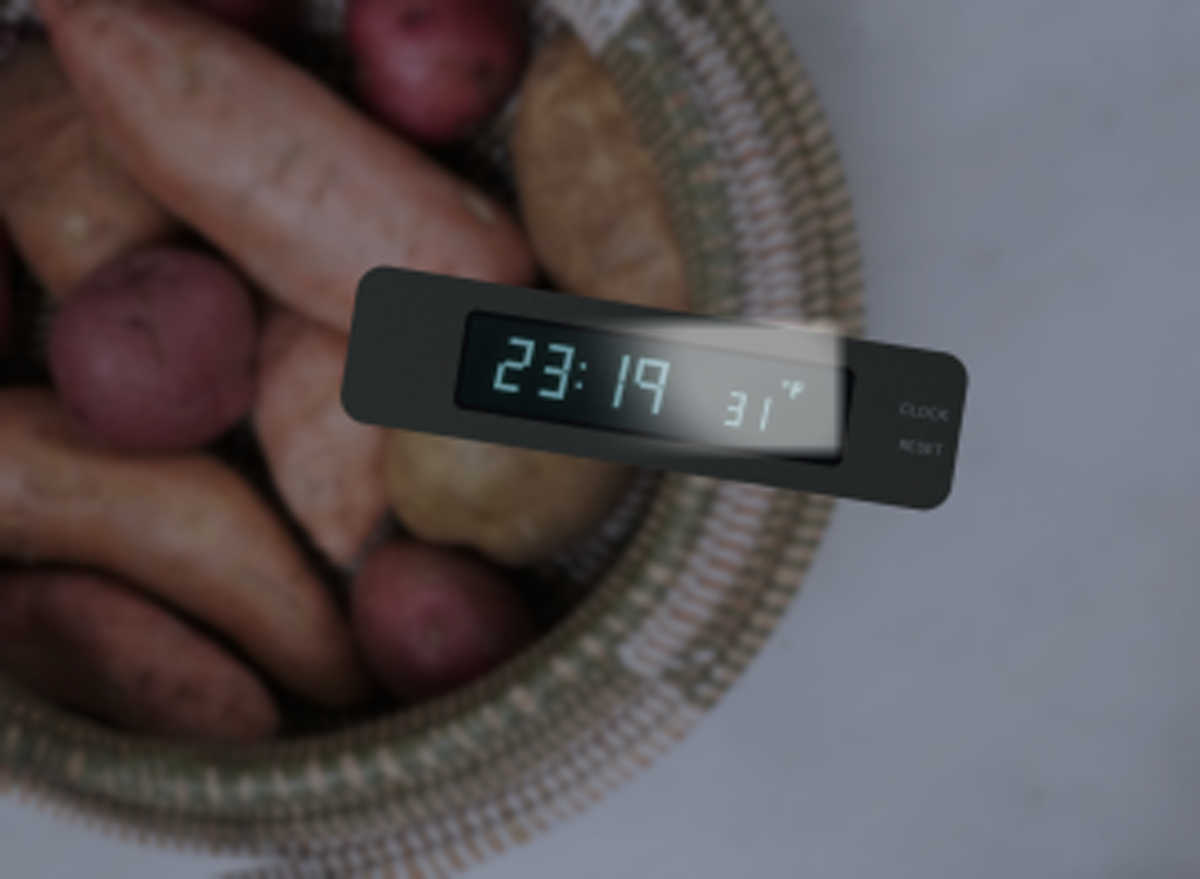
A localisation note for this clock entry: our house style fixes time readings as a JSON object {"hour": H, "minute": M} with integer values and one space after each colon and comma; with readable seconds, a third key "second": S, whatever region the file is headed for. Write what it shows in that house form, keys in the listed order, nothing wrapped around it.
{"hour": 23, "minute": 19}
